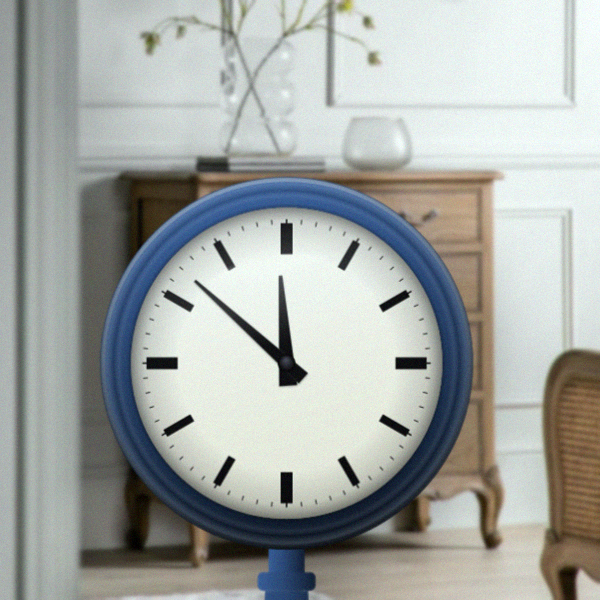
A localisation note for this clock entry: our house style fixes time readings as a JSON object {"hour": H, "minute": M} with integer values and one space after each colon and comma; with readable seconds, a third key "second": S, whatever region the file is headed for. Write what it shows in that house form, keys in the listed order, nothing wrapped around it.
{"hour": 11, "minute": 52}
